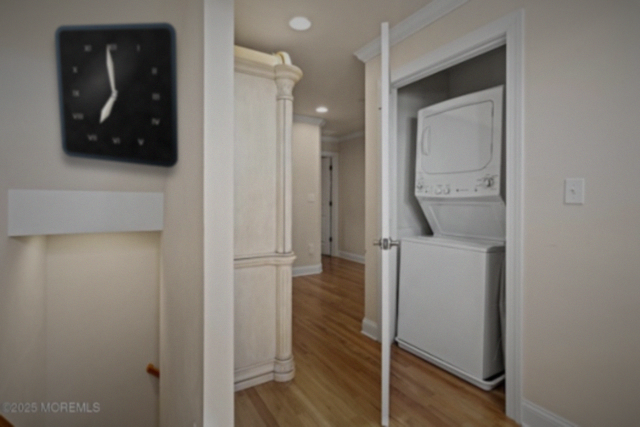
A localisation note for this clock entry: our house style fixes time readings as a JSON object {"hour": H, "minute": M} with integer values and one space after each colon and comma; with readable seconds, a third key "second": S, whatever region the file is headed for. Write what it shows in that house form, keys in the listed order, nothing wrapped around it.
{"hour": 6, "minute": 59}
